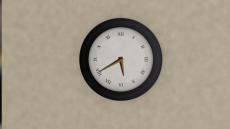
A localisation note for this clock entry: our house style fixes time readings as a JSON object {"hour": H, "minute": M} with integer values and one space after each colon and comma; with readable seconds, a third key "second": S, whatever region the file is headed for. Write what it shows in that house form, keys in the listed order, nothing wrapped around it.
{"hour": 5, "minute": 40}
